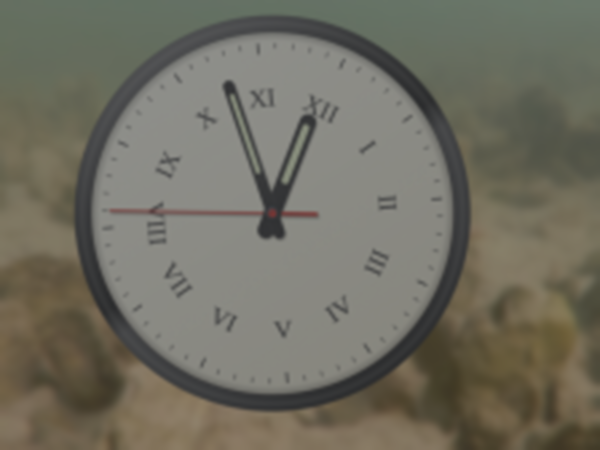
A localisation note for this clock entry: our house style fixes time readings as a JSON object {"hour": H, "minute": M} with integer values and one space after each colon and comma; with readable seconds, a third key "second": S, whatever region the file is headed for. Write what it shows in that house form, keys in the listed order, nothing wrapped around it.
{"hour": 11, "minute": 52, "second": 41}
